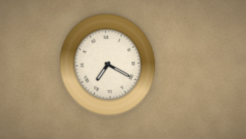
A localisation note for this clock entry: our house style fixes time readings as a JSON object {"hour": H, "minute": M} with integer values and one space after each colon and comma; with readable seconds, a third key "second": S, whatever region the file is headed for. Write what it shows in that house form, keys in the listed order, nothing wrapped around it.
{"hour": 7, "minute": 20}
